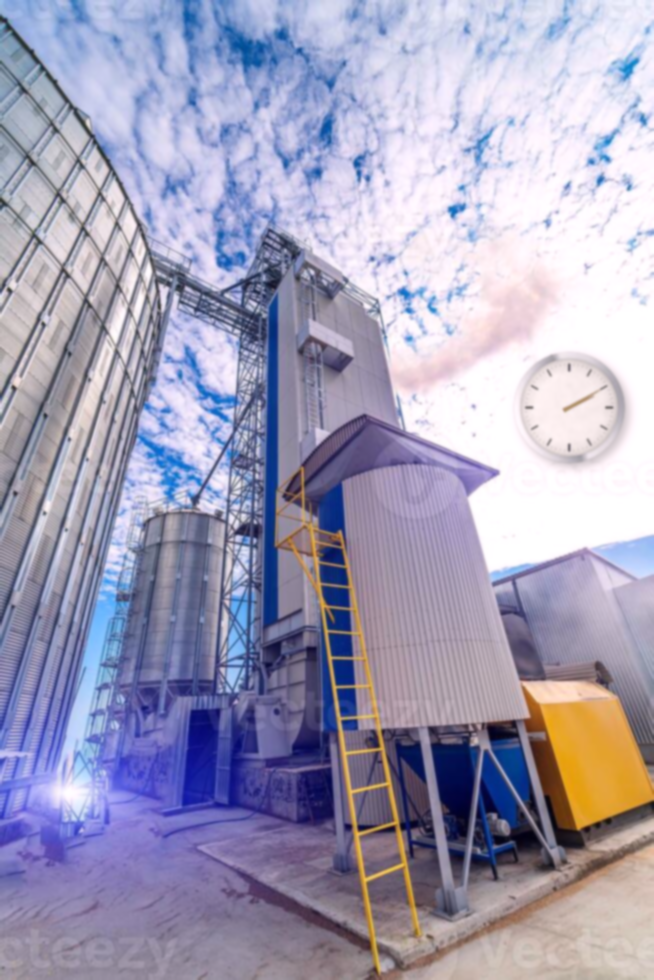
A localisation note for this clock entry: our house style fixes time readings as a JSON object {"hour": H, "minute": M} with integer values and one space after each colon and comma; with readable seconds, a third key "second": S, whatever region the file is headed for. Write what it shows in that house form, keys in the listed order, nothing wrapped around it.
{"hour": 2, "minute": 10}
